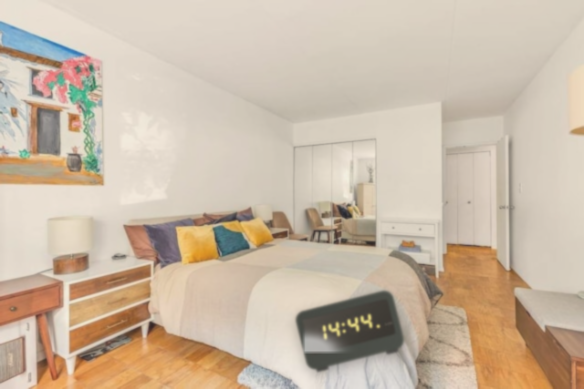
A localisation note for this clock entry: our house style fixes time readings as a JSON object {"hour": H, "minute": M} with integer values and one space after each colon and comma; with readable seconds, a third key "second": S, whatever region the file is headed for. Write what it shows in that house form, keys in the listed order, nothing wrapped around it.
{"hour": 14, "minute": 44}
